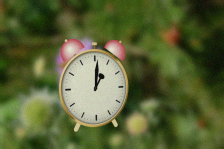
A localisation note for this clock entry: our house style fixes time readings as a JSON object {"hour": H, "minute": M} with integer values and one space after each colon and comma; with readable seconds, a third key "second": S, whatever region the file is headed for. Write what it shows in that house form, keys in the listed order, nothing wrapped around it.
{"hour": 1, "minute": 1}
